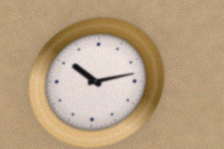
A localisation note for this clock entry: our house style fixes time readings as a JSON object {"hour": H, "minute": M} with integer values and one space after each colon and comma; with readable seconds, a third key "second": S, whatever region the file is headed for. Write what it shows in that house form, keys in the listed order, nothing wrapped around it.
{"hour": 10, "minute": 13}
